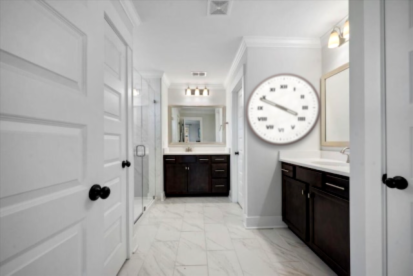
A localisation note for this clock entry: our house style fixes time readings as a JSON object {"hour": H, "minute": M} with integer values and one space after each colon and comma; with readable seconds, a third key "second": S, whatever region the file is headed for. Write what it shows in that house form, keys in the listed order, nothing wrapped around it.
{"hour": 3, "minute": 49}
